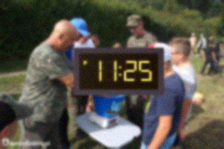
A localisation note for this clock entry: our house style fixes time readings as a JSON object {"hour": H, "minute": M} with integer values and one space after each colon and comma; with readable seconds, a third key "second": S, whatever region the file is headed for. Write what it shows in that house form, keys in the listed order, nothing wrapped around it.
{"hour": 11, "minute": 25}
